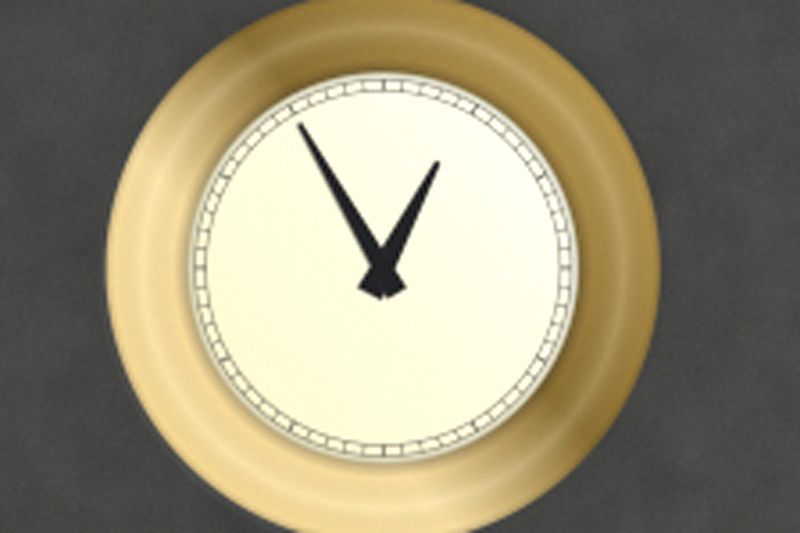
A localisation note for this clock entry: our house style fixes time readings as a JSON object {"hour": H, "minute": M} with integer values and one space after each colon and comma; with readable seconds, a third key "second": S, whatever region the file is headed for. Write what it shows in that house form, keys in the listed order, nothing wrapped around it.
{"hour": 12, "minute": 55}
